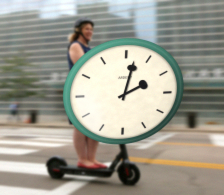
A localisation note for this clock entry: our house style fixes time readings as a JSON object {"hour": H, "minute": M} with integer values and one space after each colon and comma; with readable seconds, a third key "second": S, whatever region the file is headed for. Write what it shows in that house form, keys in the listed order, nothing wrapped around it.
{"hour": 2, "minute": 2}
